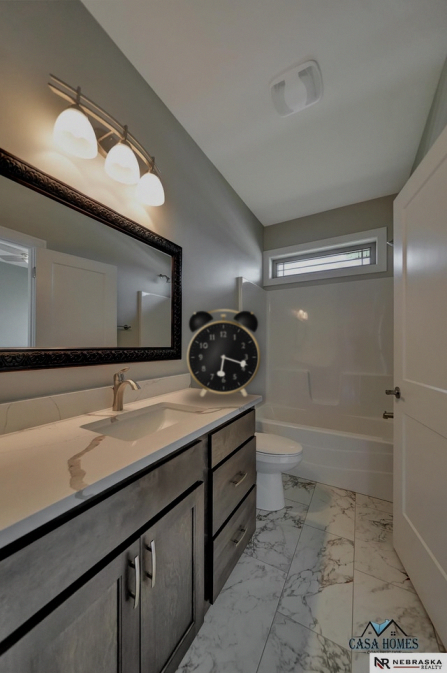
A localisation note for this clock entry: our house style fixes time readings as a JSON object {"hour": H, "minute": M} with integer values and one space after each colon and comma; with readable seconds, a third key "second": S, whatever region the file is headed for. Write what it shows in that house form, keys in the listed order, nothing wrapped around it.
{"hour": 6, "minute": 18}
